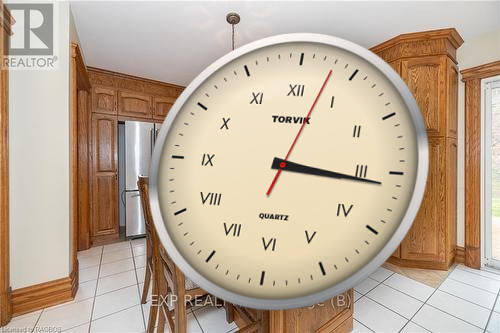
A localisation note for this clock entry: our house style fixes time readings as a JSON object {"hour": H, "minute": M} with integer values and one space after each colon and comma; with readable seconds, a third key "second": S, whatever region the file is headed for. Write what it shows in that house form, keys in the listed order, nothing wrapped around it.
{"hour": 3, "minute": 16, "second": 3}
